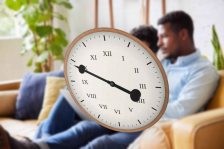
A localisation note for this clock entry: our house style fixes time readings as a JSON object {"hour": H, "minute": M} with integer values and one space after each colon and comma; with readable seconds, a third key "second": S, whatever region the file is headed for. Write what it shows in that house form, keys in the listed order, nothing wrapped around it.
{"hour": 3, "minute": 49}
